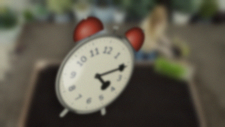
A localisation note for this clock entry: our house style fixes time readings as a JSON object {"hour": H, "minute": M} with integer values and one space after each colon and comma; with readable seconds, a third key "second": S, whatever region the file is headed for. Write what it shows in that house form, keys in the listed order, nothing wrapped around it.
{"hour": 4, "minute": 11}
